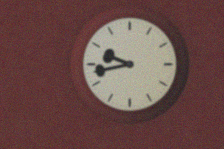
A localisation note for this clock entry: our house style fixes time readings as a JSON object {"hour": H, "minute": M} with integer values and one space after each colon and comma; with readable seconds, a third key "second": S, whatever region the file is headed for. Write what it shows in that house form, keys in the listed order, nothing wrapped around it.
{"hour": 9, "minute": 43}
